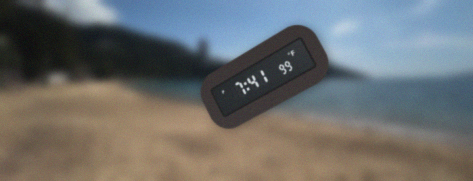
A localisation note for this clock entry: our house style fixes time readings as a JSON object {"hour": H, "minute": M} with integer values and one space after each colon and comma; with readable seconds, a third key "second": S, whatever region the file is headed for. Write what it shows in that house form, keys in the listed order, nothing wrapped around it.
{"hour": 7, "minute": 41}
